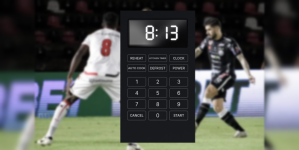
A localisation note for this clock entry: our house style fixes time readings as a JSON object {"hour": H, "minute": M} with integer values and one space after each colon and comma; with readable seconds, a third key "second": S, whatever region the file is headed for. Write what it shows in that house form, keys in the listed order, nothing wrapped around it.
{"hour": 8, "minute": 13}
